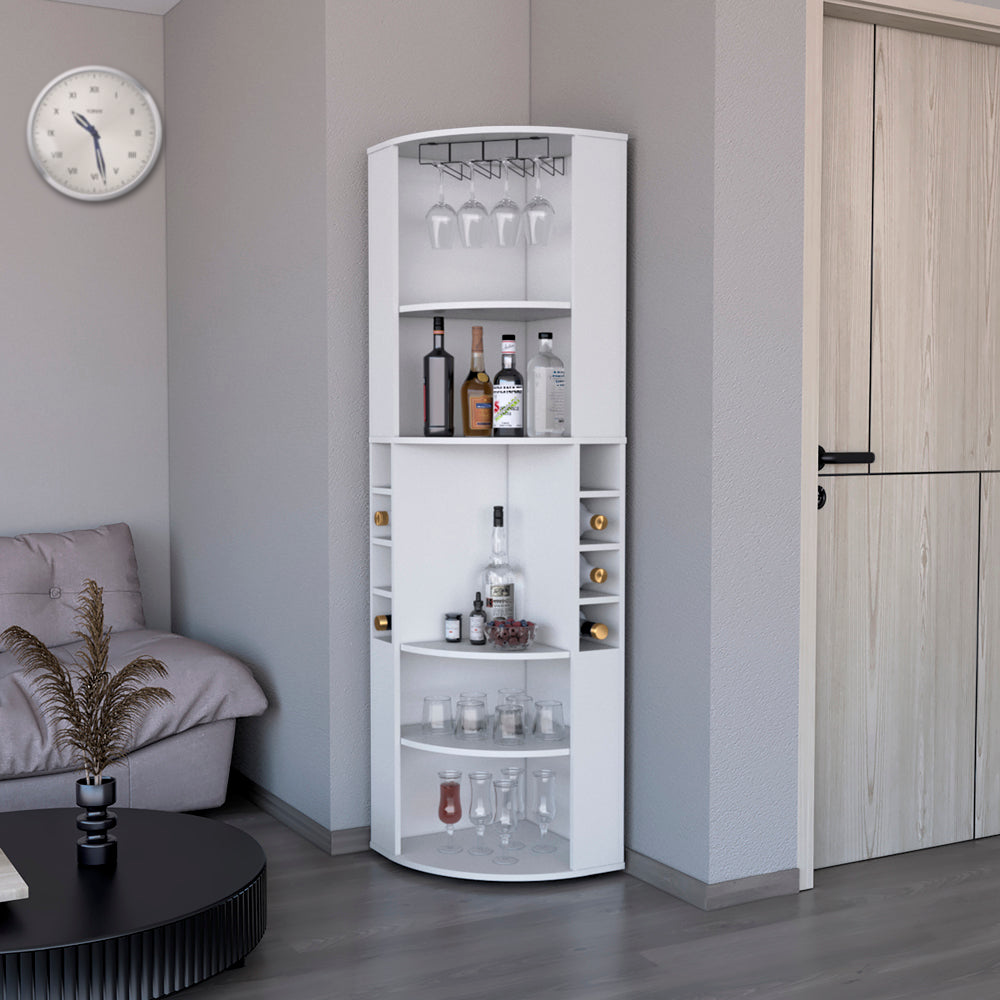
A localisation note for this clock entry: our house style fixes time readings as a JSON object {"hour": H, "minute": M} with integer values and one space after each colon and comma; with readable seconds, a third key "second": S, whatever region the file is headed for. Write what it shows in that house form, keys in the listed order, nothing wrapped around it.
{"hour": 10, "minute": 28}
